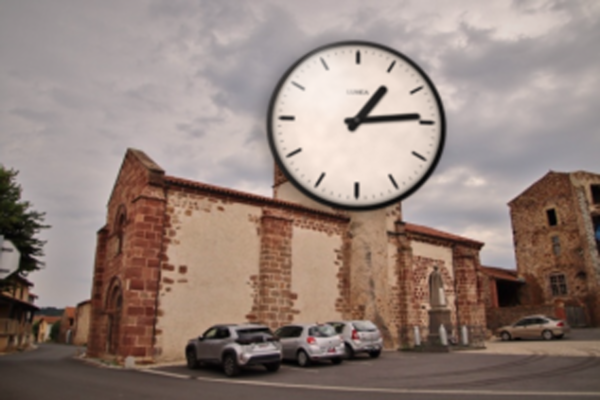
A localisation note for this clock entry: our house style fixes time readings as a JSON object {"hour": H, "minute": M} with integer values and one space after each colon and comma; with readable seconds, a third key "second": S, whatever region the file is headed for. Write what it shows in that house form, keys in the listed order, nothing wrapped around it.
{"hour": 1, "minute": 14}
